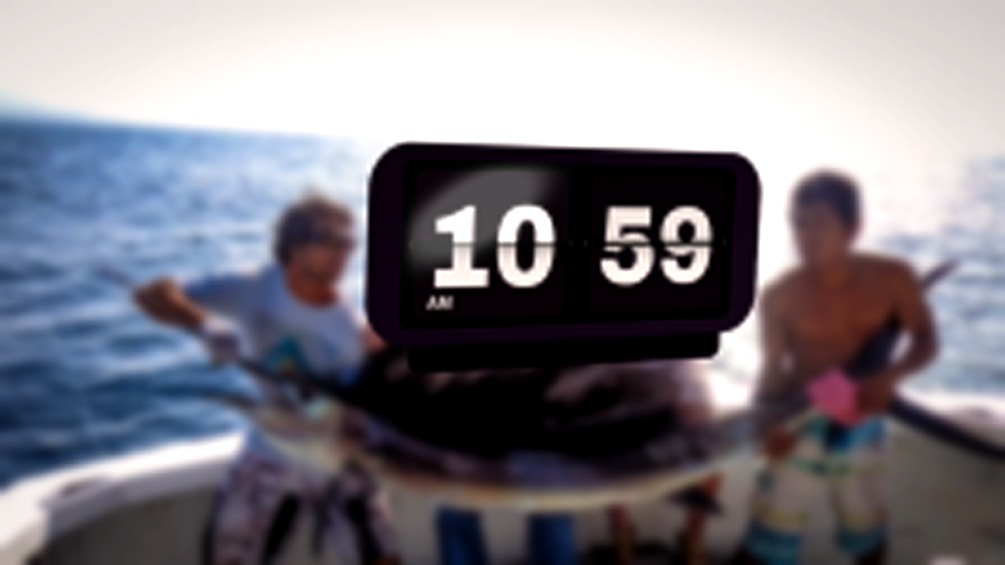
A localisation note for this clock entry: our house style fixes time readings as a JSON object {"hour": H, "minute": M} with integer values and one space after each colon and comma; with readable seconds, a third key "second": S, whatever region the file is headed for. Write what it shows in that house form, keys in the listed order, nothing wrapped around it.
{"hour": 10, "minute": 59}
